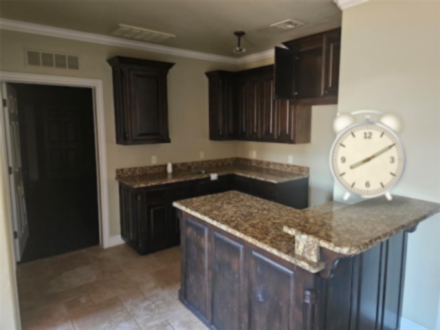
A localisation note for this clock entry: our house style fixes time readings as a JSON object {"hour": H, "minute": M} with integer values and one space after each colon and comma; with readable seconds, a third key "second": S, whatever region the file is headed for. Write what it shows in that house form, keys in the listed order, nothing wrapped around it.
{"hour": 8, "minute": 10}
